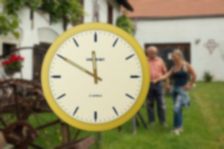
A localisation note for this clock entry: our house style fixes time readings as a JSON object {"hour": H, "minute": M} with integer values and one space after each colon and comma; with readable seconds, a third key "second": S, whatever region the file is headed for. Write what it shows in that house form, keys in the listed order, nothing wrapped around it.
{"hour": 11, "minute": 50}
